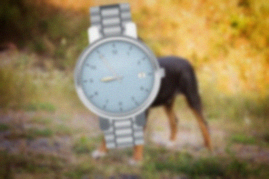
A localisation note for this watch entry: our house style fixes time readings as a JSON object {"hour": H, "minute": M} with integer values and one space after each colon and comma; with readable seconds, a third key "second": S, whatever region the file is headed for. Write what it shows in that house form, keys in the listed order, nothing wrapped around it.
{"hour": 8, "minute": 55}
